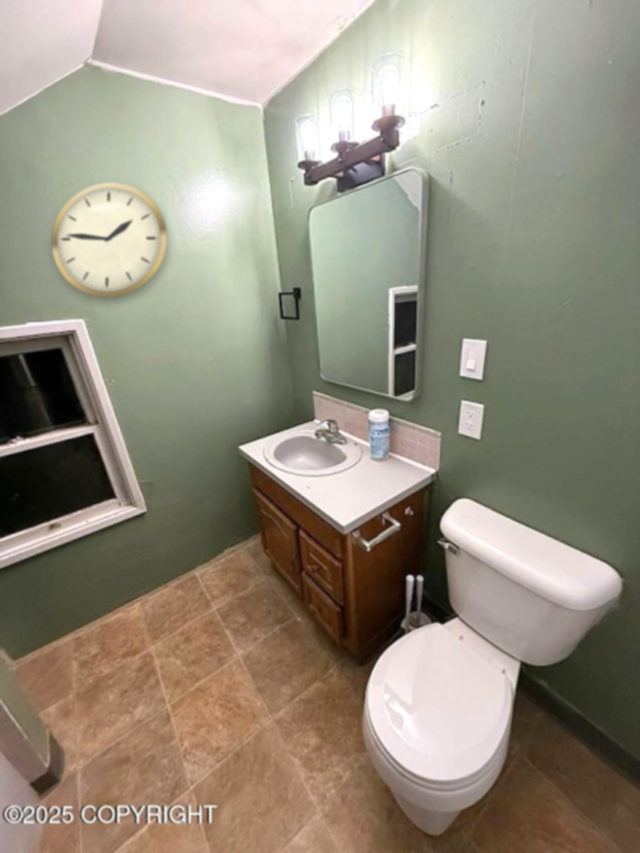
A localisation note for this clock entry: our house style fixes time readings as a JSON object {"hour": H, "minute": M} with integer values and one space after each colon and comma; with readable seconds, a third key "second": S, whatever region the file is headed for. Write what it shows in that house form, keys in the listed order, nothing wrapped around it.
{"hour": 1, "minute": 46}
